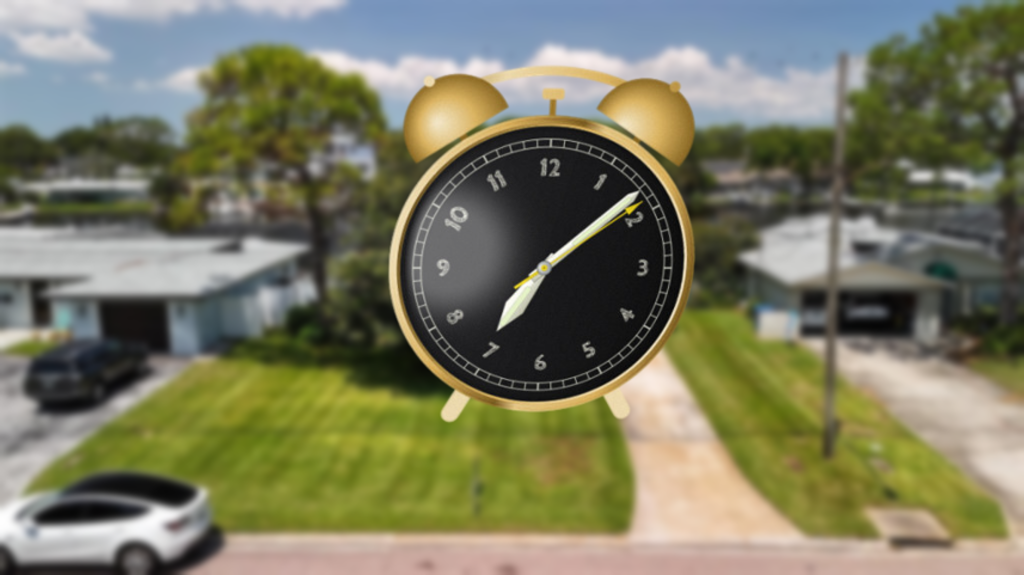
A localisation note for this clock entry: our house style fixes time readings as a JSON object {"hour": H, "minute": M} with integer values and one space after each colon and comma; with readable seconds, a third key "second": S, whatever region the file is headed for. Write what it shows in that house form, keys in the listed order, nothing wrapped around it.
{"hour": 7, "minute": 8, "second": 9}
